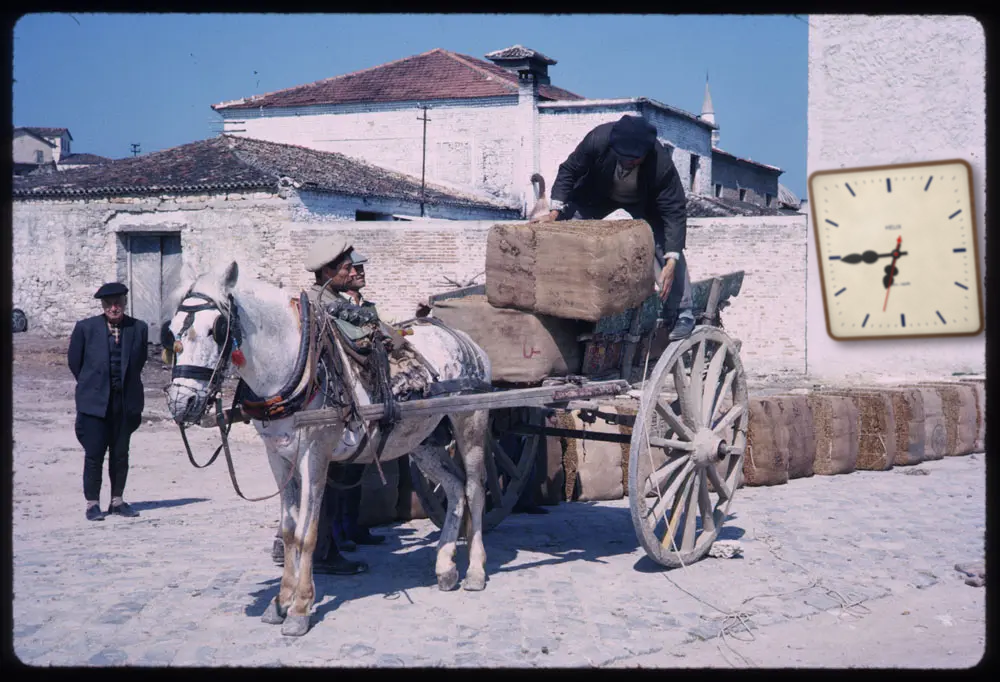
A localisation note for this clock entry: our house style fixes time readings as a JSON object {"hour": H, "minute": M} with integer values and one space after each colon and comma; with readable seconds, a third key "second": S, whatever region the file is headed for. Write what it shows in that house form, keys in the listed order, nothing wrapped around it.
{"hour": 6, "minute": 44, "second": 33}
